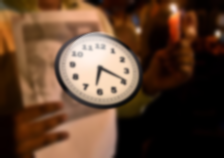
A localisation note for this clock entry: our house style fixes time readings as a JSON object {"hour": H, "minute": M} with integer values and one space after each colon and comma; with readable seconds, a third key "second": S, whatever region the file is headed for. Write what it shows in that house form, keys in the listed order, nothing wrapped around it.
{"hour": 6, "minute": 19}
